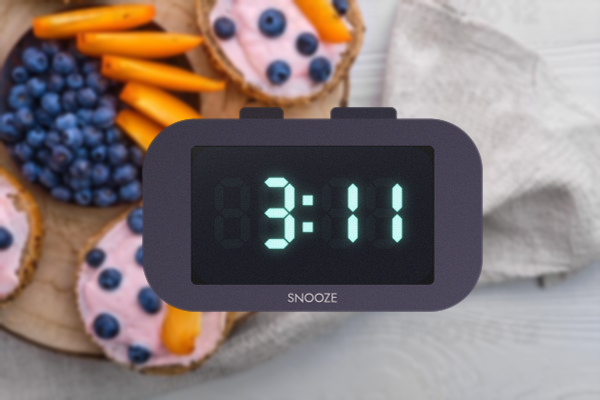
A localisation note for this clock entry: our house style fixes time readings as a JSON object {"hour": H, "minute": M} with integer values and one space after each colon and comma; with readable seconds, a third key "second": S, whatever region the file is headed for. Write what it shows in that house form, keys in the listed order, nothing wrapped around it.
{"hour": 3, "minute": 11}
